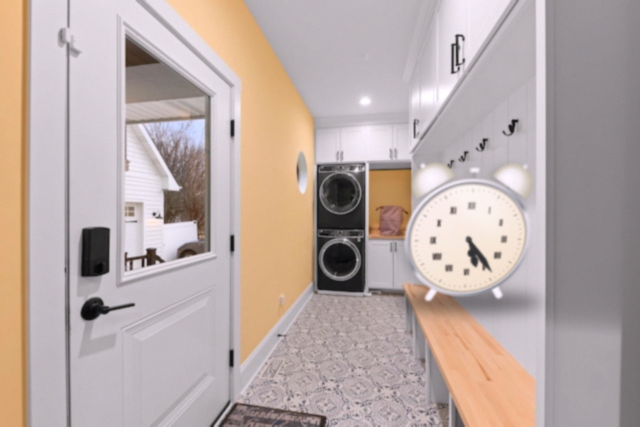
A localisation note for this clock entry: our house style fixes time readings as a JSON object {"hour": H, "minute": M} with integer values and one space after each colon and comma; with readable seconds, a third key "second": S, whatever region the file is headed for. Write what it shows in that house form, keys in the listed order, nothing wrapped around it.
{"hour": 5, "minute": 24}
